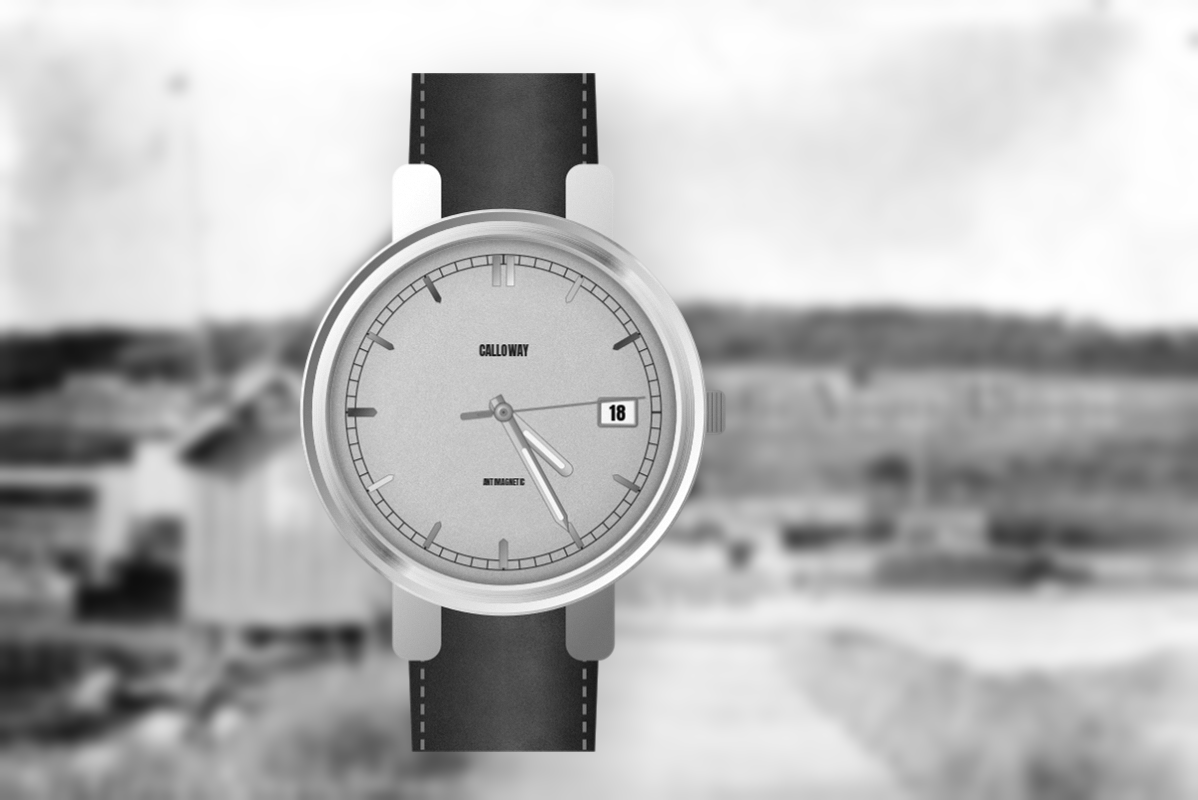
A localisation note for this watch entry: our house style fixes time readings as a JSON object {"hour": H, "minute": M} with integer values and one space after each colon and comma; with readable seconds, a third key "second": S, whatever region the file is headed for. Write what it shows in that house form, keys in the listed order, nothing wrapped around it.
{"hour": 4, "minute": 25, "second": 14}
